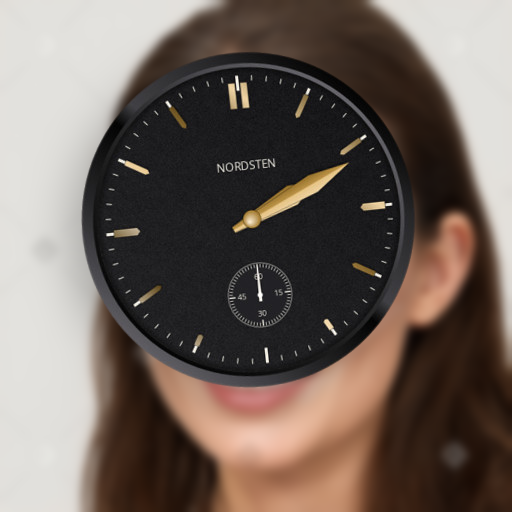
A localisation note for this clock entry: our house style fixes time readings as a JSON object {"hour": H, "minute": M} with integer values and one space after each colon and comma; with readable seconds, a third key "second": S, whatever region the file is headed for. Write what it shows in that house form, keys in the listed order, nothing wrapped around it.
{"hour": 2, "minute": 11}
